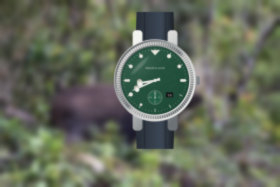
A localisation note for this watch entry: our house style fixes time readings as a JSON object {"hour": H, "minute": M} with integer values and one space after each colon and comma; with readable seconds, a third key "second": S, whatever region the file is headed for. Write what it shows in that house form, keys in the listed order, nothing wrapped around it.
{"hour": 8, "minute": 41}
